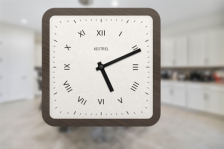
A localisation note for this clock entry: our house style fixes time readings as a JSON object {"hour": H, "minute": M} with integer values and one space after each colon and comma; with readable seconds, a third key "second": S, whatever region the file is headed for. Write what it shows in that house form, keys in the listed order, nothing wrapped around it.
{"hour": 5, "minute": 11}
